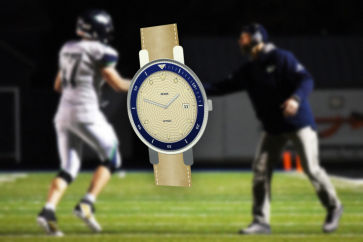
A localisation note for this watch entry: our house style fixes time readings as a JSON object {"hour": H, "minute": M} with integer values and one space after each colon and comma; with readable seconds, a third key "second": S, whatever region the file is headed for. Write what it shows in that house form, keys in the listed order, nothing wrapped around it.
{"hour": 1, "minute": 48}
